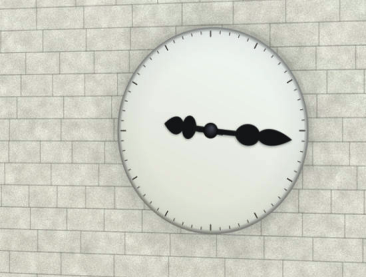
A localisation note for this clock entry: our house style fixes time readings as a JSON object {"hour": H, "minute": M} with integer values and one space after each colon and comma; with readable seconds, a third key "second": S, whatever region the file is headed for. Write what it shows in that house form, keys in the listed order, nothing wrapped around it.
{"hour": 9, "minute": 16}
